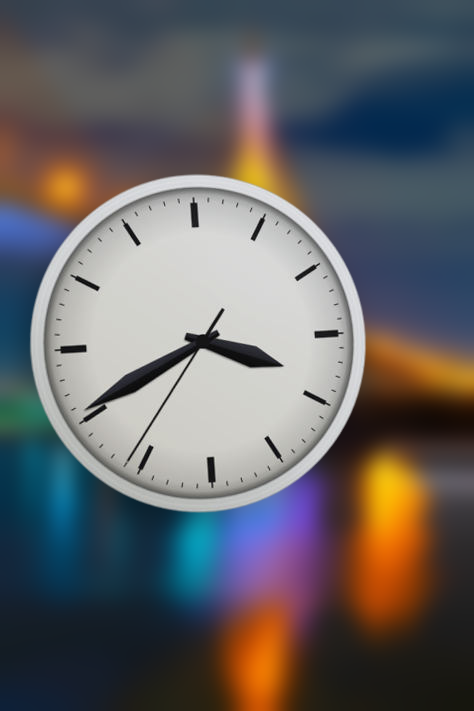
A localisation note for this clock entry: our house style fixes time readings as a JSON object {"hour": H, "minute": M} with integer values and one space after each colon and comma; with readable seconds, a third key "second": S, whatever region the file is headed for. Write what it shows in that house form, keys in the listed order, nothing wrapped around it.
{"hour": 3, "minute": 40, "second": 36}
